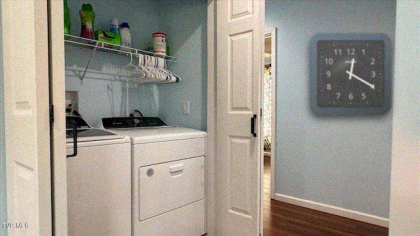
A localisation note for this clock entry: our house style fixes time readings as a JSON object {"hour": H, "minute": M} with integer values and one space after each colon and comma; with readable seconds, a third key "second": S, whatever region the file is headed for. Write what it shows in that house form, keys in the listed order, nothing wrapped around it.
{"hour": 12, "minute": 20}
